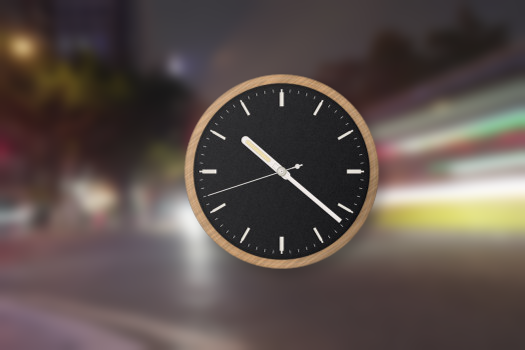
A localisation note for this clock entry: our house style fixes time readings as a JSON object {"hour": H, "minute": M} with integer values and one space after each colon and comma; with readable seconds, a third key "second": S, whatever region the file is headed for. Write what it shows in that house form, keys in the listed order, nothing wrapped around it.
{"hour": 10, "minute": 21, "second": 42}
